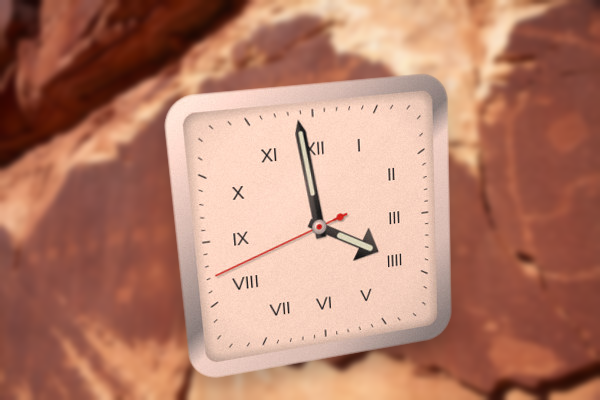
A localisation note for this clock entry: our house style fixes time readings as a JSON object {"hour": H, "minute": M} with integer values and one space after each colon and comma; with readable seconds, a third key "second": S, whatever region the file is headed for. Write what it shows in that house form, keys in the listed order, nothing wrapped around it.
{"hour": 3, "minute": 58, "second": 42}
